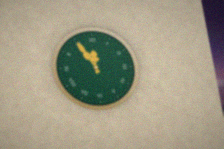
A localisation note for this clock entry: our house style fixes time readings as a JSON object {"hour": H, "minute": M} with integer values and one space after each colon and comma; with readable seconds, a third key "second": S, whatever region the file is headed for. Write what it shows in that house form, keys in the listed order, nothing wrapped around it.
{"hour": 11, "minute": 55}
